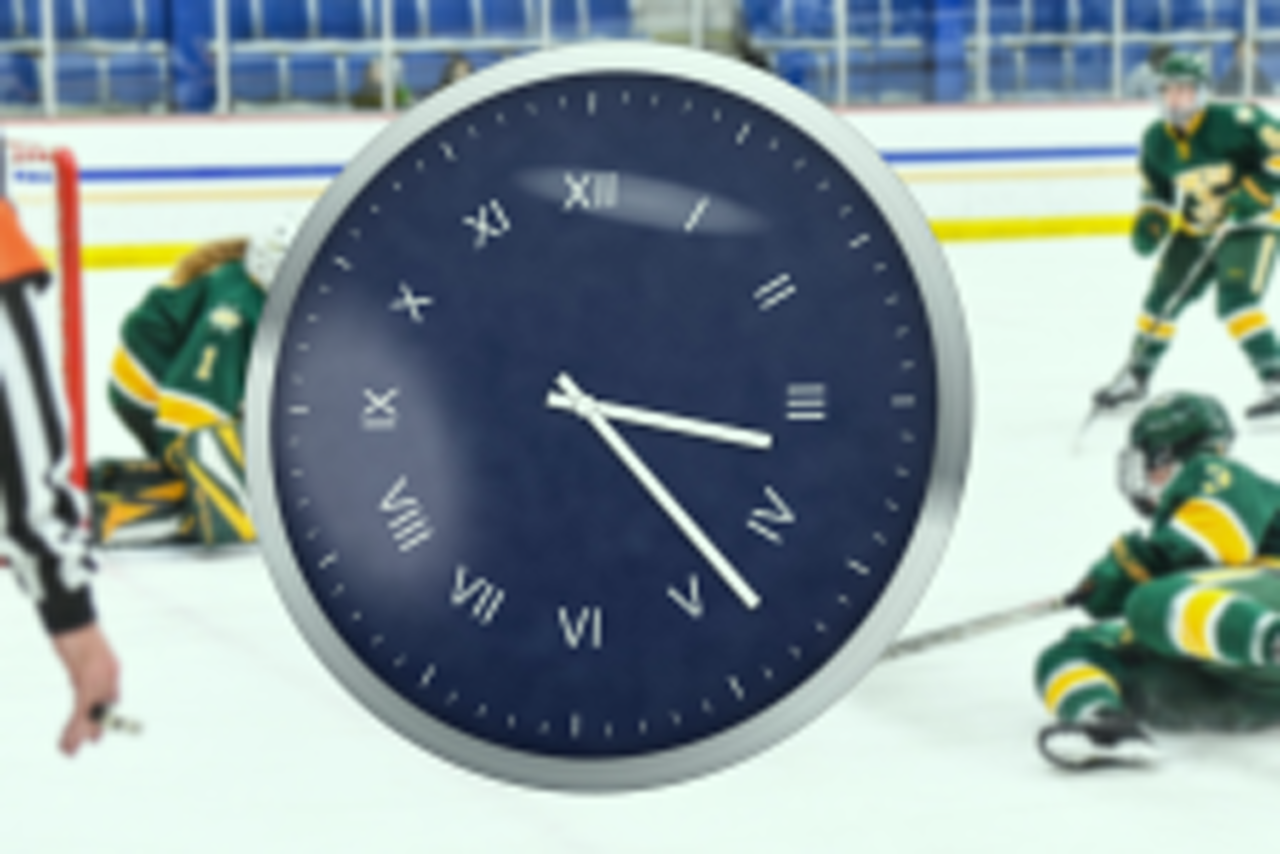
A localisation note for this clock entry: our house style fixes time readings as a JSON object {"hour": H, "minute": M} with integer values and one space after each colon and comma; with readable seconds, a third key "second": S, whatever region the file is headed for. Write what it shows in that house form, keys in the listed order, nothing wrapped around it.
{"hour": 3, "minute": 23}
